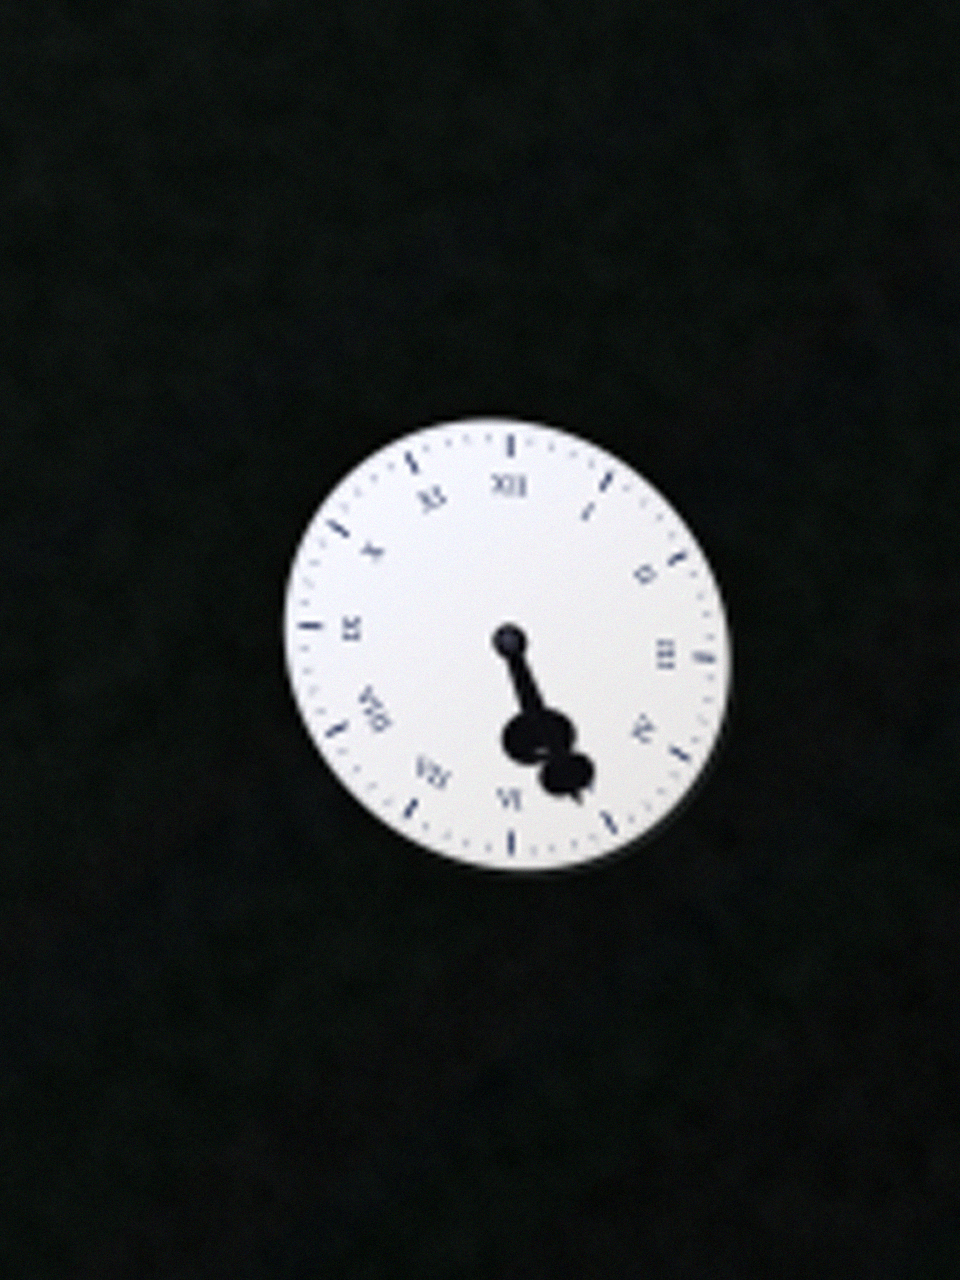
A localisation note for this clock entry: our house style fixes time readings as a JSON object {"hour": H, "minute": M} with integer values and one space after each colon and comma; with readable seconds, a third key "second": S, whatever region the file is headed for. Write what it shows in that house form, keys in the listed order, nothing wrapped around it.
{"hour": 5, "minute": 26}
